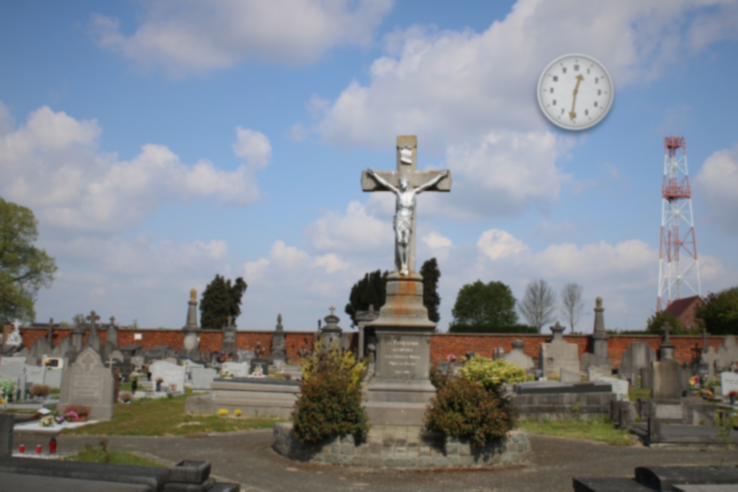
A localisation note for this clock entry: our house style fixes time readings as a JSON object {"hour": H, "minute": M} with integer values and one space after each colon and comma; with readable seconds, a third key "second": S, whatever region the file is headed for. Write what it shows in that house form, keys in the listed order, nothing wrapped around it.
{"hour": 12, "minute": 31}
